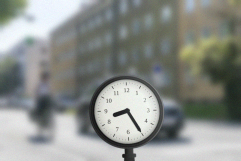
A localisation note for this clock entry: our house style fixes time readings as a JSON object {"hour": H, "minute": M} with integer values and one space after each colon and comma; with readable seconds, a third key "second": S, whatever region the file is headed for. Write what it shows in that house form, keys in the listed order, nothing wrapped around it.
{"hour": 8, "minute": 25}
